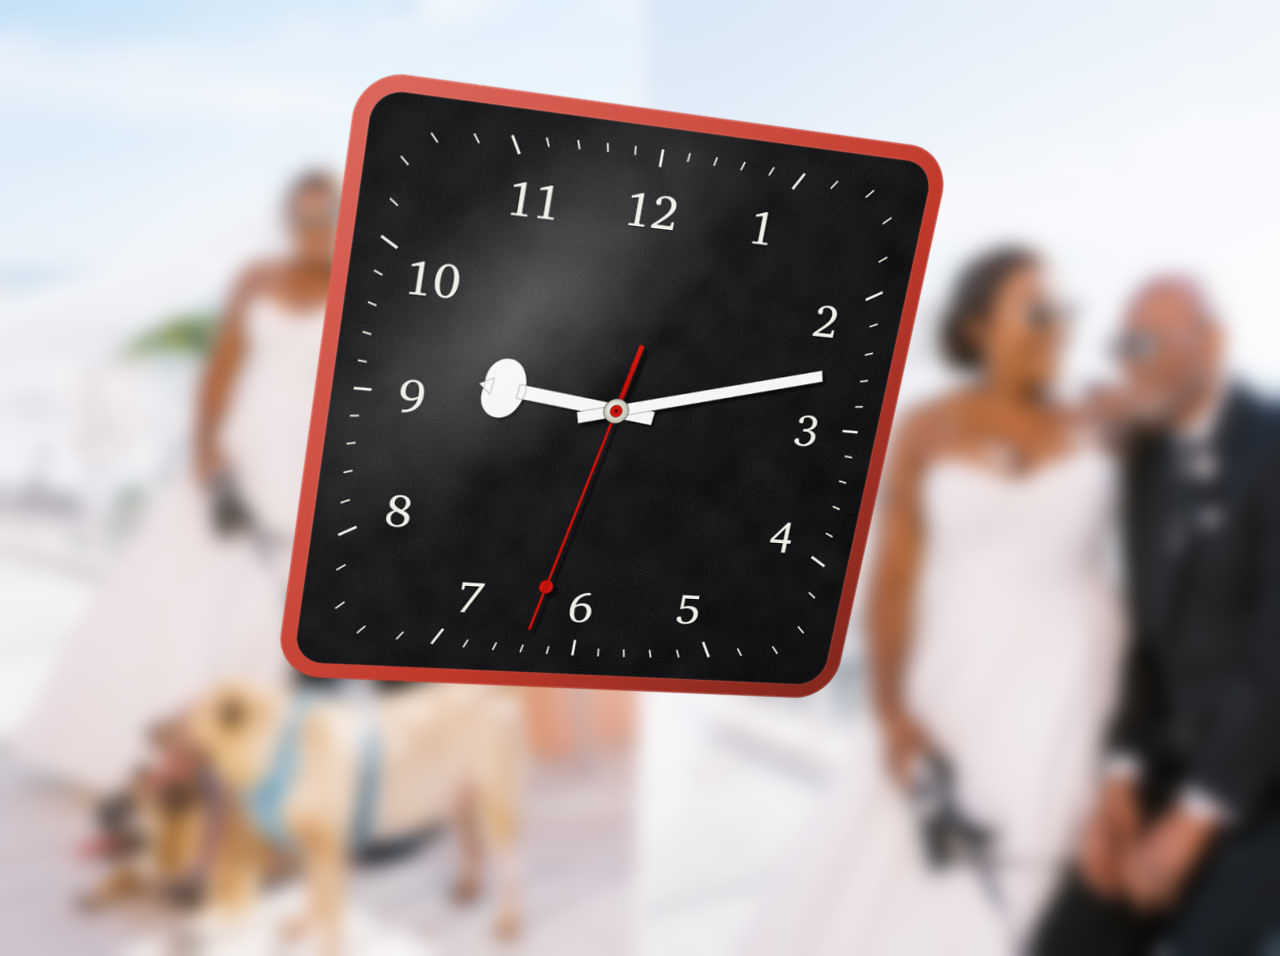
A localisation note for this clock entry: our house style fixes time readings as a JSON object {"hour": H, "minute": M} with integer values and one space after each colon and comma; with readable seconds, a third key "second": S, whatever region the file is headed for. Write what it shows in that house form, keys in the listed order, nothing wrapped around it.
{"hour": 9, "minute": 12, "second": 32}
